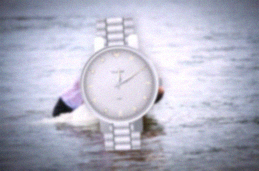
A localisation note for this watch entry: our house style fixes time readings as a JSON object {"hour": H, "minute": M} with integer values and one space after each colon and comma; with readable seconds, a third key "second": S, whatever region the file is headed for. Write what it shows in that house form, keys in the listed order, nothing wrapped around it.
{"hour": 12, "minute": 10}
